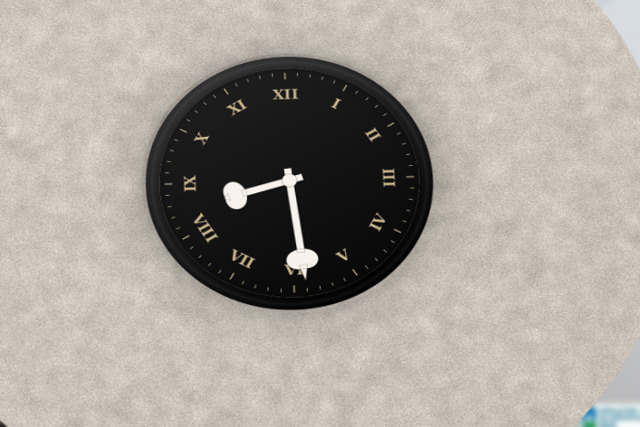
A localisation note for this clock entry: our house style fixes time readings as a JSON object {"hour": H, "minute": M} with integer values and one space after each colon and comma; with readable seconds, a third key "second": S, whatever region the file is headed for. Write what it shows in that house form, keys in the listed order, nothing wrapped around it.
{"hour": 8, "minute": 29}
